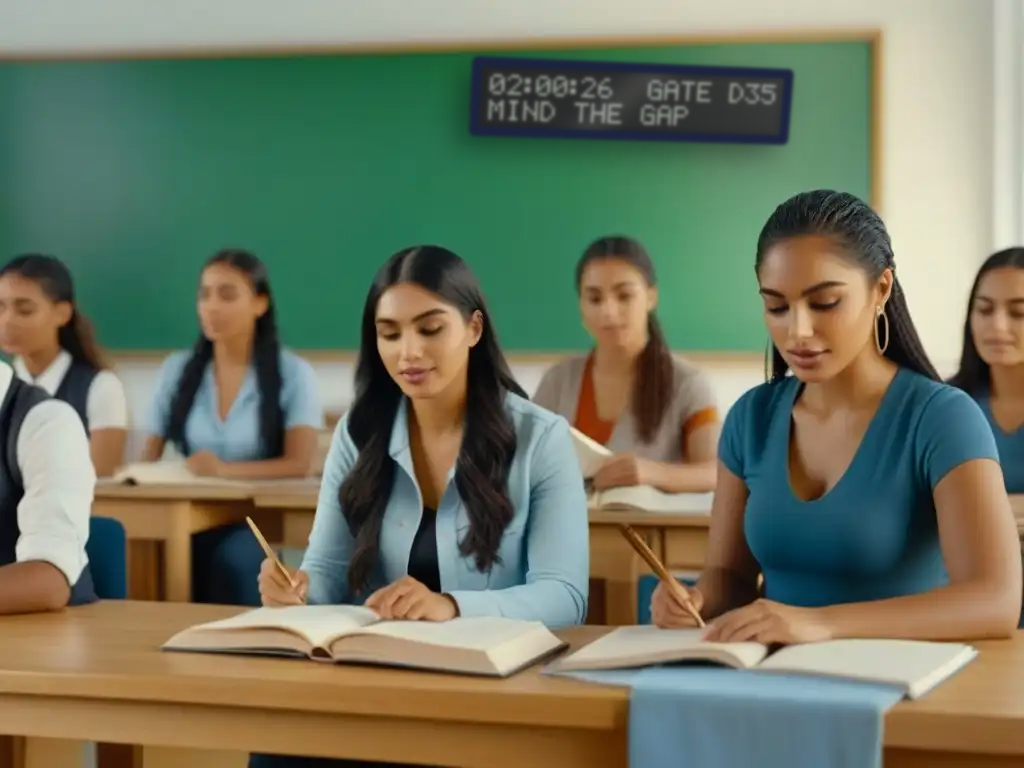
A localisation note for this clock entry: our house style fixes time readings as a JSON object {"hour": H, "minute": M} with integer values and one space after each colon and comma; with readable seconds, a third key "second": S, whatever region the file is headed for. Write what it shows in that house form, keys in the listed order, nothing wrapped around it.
{"hour": 2, "minute": 0, "second": 26}
